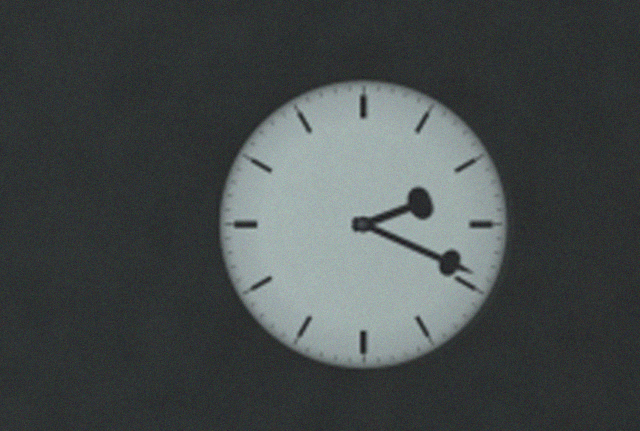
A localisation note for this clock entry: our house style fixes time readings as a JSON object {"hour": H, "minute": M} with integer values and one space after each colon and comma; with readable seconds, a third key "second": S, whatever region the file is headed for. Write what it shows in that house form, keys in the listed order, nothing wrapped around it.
{"hour": 2, "minute": 19}
